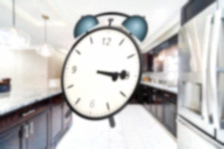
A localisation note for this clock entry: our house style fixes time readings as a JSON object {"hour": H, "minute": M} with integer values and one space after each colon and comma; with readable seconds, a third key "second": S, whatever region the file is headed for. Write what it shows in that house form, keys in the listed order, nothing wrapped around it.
{"hour": 3, "minute": 15}
